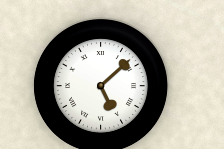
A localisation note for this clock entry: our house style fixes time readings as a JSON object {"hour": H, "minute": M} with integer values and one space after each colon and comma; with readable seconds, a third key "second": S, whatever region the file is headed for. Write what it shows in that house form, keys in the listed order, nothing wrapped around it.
{"hour": 5, "minute": 8}
